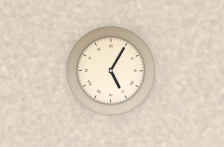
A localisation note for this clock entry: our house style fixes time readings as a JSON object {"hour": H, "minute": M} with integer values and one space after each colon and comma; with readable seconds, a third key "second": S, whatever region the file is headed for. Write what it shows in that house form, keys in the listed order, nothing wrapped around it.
{"hour": 5, "minute": 5}
